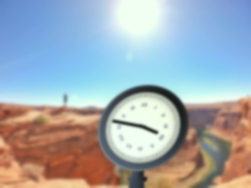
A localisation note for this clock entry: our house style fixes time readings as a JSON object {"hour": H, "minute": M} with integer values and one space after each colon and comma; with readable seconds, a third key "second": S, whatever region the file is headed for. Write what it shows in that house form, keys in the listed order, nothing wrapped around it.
{"hour": 3, "minute": 47}
